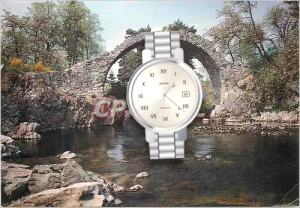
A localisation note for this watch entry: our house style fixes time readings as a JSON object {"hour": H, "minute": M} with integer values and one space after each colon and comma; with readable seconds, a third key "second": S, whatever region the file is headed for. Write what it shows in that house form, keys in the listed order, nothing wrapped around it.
{"hour": 1, "minute": 22}
